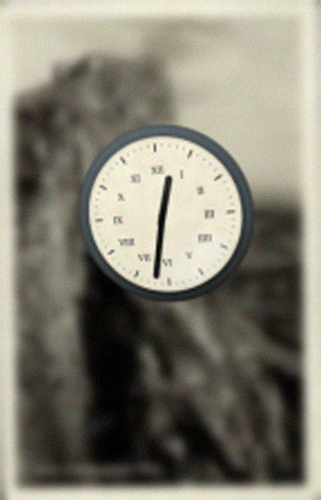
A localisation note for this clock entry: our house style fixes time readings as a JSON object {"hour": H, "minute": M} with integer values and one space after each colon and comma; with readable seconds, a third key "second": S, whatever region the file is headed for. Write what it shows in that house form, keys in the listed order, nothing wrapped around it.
{"hour": 12, "minute": 32}
